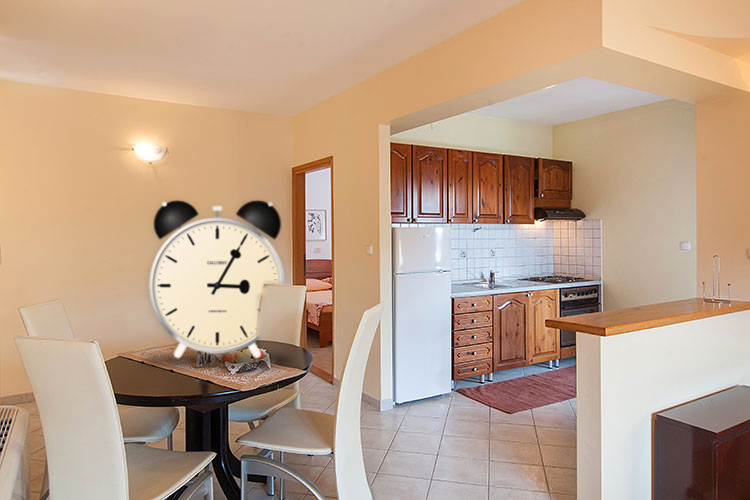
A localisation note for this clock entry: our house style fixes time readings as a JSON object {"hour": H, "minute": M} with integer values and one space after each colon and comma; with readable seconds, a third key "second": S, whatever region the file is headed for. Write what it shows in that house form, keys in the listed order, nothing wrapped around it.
{"hour": 3, "minute": 5}
